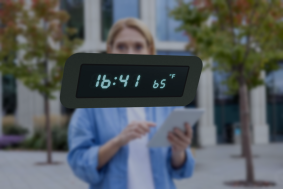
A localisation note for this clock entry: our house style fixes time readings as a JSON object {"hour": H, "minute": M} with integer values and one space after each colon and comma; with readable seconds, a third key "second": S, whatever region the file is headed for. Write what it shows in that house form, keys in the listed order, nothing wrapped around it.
{"hour": 16, "minute": 41}
